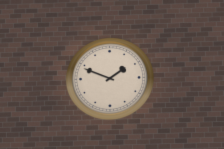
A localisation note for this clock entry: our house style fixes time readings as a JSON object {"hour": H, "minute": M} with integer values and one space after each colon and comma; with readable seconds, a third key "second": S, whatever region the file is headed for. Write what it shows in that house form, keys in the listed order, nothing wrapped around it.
{"hour": 1, "minute": 49}
